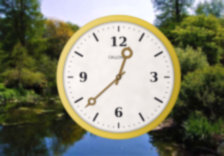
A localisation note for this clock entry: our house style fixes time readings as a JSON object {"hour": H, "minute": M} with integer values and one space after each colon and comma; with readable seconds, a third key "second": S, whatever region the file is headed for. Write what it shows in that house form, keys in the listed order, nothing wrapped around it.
{"hour": 12, "minute": 38}
